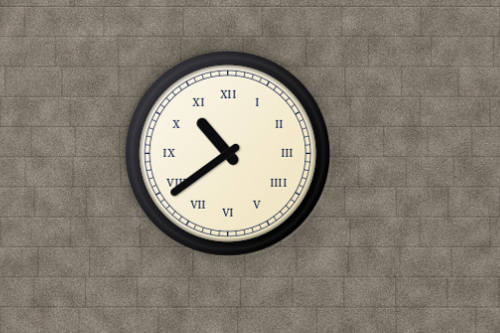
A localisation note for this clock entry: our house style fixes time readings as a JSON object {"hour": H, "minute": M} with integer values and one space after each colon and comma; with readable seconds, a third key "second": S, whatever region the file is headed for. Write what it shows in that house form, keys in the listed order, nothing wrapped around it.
{"hour": 10, "minute": 39}
